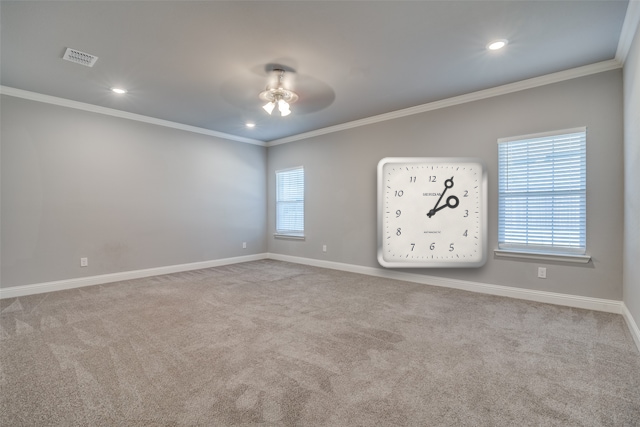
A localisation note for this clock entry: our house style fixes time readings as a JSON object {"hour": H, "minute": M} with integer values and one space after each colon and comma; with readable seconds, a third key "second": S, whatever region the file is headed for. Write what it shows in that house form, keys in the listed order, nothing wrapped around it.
{"hour": 2, "minute": 5}
